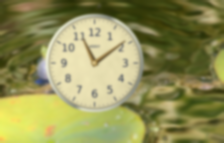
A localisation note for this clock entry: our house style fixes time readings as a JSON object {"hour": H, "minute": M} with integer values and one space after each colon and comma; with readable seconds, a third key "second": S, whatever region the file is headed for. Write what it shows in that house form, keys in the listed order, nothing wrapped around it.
{"hour": 11, "minute": 9}
